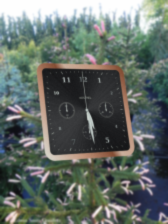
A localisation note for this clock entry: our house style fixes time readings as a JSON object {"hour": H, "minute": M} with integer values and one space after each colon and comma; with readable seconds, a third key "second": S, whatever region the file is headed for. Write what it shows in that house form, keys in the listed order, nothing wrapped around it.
{"hour": 5, "minute": 29}
